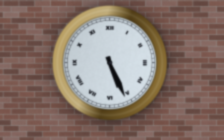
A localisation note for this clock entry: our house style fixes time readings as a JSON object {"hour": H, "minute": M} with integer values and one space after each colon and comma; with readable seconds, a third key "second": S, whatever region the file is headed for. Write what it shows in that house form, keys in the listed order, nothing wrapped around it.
{"hour": 5, "minute": 26}
